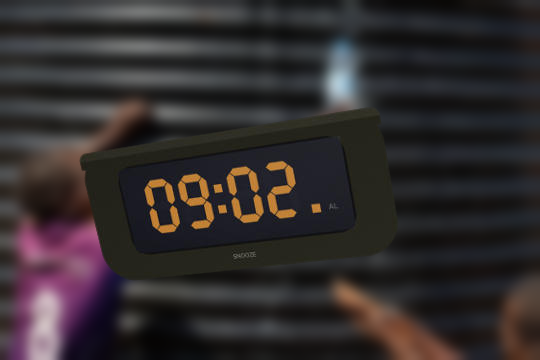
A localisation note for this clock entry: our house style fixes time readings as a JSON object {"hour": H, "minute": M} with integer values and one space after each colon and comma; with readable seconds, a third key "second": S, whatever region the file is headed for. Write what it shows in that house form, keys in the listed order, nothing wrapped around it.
{"hour": 9, "minute": 2}
